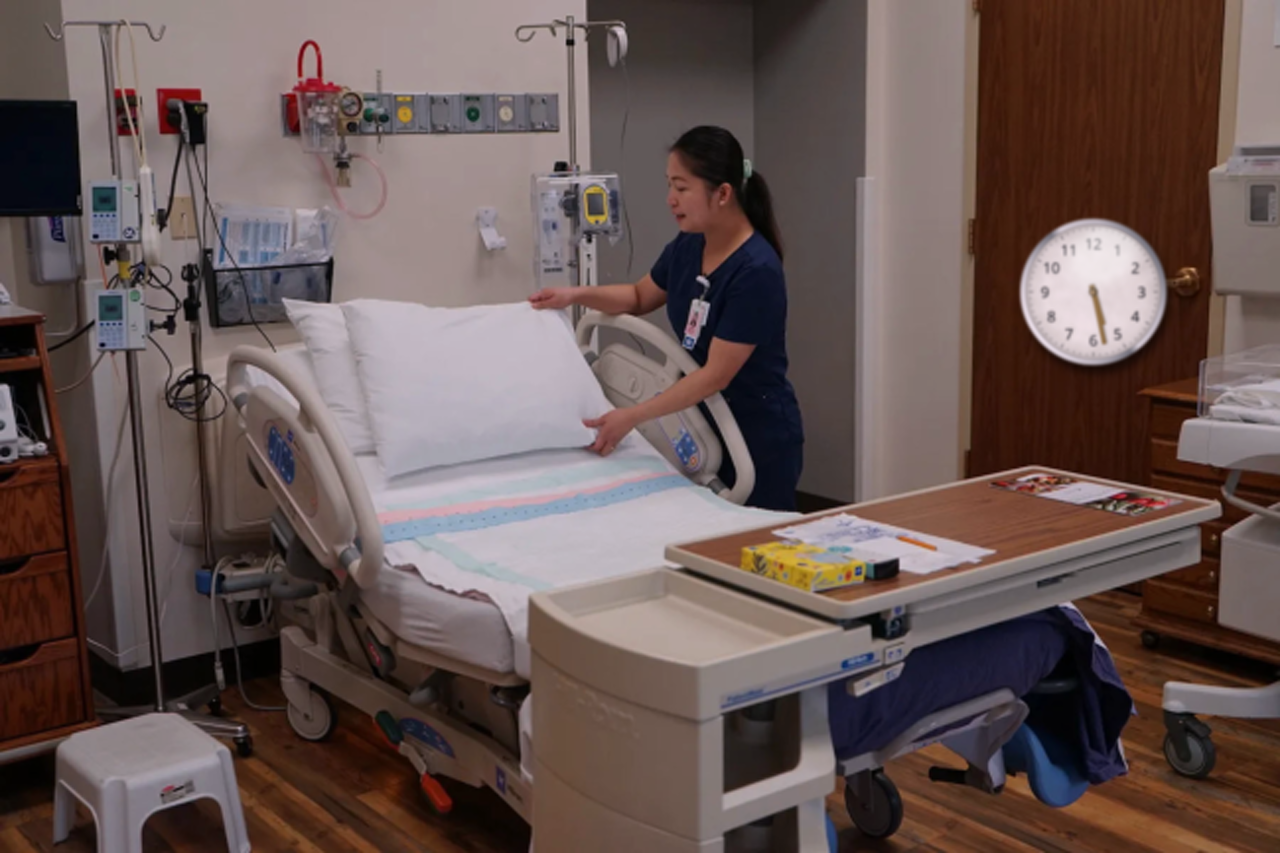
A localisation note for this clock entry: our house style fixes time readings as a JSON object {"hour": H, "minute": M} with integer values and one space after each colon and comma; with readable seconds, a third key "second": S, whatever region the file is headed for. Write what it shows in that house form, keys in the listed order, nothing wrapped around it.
{"hour": 5, "minute": 28}
